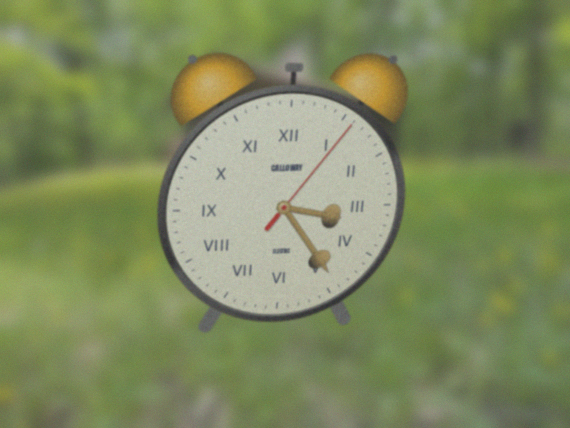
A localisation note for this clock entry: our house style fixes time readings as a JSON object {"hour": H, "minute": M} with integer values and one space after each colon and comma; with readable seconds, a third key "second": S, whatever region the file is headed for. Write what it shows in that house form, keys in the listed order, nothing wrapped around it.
{"hour": 3, "minute": 24, "second": 6}
